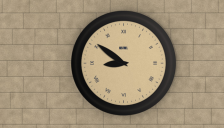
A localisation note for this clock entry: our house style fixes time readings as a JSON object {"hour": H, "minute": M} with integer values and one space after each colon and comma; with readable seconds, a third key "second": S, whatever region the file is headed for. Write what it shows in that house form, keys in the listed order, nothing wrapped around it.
{"hour": 8, "minute": 51}
